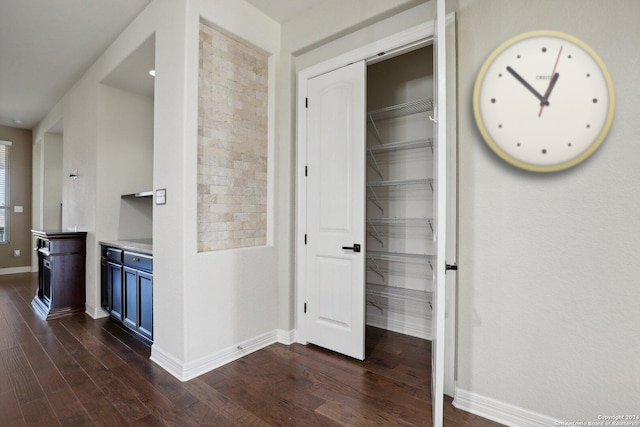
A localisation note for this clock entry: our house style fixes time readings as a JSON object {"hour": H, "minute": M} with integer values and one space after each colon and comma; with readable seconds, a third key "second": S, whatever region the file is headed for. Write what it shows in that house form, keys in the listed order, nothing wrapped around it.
{"hour": 12, "minute": 52, "second": 3}
